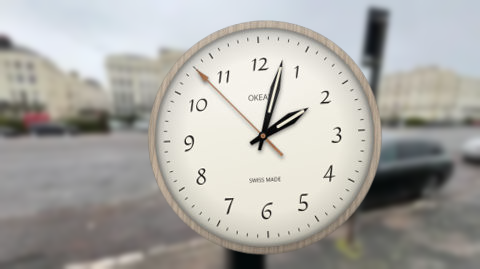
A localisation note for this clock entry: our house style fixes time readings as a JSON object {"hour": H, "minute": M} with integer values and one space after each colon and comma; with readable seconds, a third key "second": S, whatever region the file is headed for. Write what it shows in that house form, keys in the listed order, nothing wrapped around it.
{"hour": 2, "minute": 2, "second": 53}
